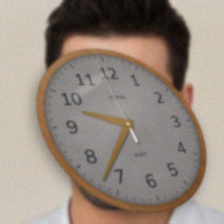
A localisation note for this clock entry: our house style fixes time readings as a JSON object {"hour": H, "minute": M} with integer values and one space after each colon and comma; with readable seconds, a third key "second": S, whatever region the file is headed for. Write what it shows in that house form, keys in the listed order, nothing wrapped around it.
{"hour": 9, "minute": 36, "second": 59}
